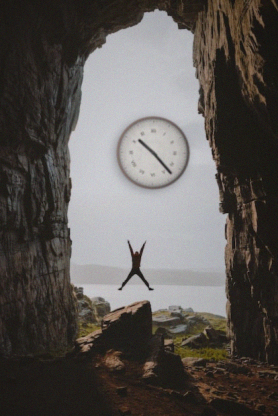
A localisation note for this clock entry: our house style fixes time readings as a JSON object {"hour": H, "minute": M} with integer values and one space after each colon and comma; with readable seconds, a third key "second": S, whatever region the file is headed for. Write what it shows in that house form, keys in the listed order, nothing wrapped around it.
{"hour": 10, "minute": 23}
